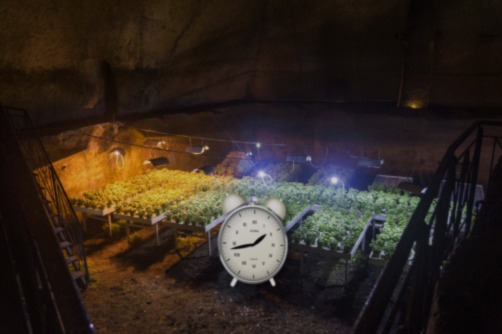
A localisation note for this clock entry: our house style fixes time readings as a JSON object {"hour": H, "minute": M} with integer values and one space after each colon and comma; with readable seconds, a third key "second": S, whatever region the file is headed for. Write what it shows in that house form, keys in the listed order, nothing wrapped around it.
{"hour": 1, "minute": 43}
